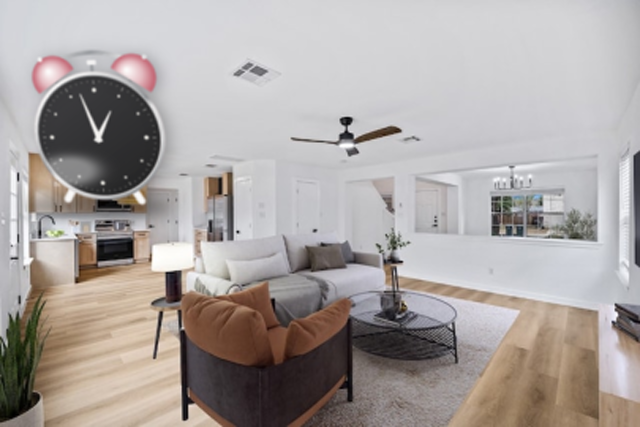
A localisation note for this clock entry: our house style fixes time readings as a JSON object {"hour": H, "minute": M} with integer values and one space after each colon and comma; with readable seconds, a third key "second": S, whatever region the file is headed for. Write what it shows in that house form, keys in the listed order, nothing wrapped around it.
{"hour": 12, "minute": 57}
